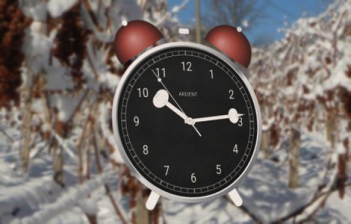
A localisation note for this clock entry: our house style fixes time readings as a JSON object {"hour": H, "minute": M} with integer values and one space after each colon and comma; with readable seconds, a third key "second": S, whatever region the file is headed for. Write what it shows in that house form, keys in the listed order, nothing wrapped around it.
{"hour": 10, "minute": 13, "second": 54}
